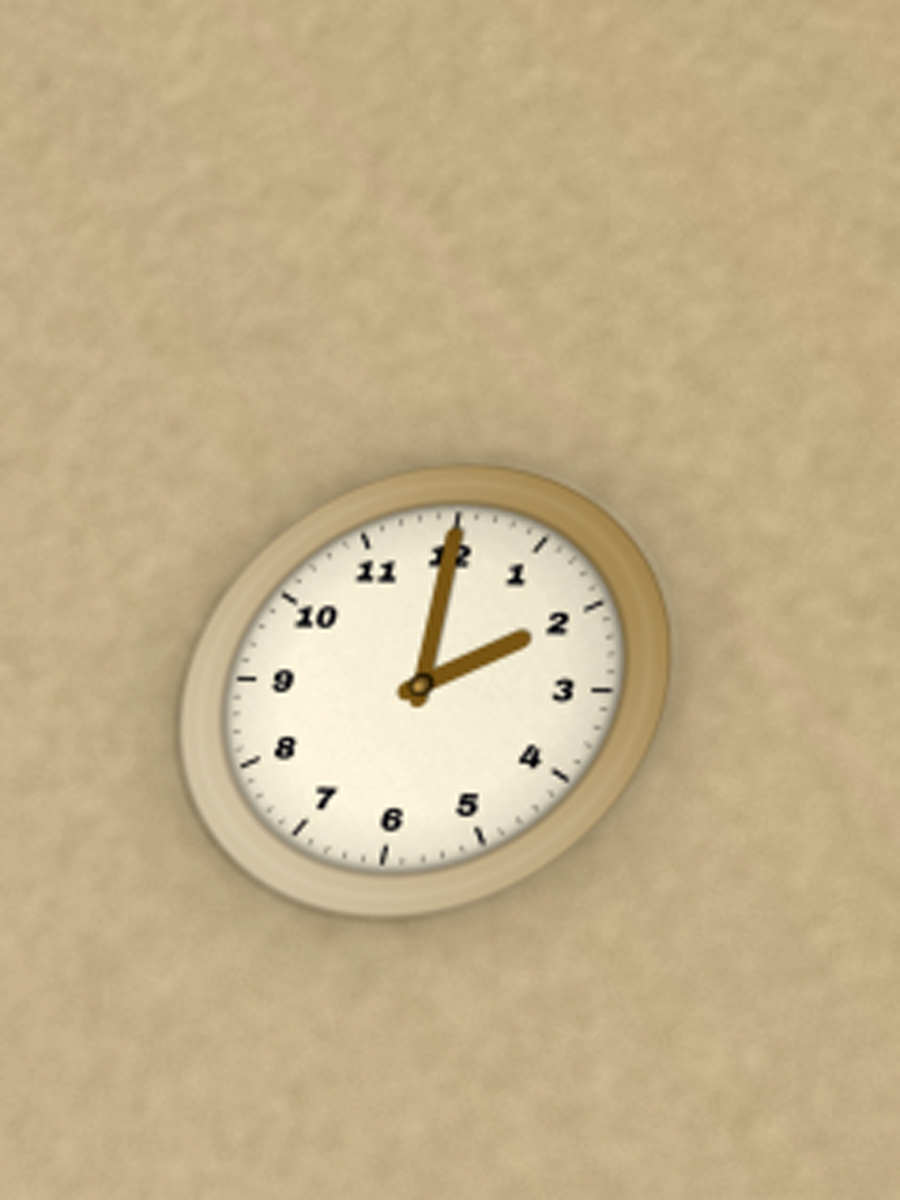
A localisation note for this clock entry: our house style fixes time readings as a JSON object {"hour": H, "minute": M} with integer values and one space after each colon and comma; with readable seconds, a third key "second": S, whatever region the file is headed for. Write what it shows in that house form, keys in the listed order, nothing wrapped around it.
{"hour": 2, "minute": 0}
